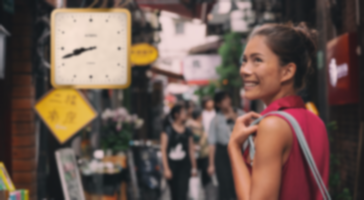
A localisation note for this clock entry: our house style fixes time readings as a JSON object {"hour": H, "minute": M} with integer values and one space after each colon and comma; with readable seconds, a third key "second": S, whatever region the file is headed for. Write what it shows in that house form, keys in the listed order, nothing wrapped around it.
{"hour": 8, "minute": 42}
